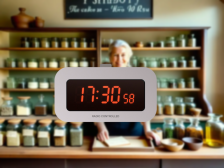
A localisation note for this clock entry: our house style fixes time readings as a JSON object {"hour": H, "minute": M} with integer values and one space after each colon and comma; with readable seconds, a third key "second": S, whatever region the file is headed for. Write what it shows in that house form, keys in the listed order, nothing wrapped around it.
{"hour": 17, "minute": 30, "second": 58}
